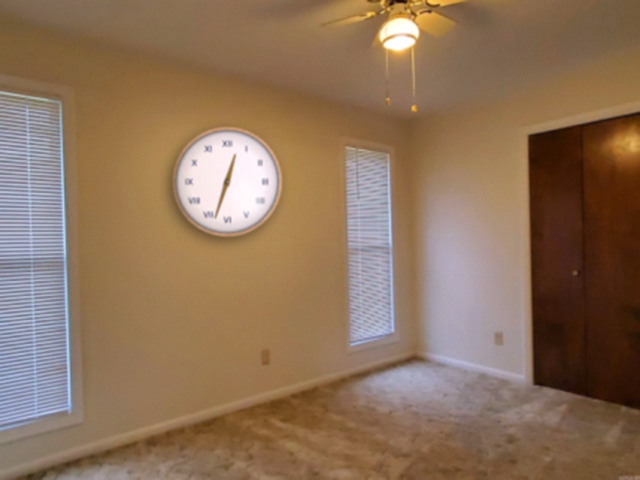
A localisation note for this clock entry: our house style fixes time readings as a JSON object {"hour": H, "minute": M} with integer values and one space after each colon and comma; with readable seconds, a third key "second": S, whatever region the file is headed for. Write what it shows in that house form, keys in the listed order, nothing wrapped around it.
{"hour": 12, "minute": 33}
